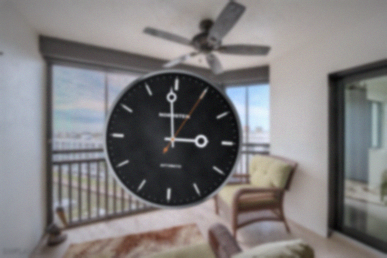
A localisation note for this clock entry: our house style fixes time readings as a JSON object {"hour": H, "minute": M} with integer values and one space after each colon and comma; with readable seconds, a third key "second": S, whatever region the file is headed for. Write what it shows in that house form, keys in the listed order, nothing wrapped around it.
{"hour": 2, "minute": 59, "second": 5}
